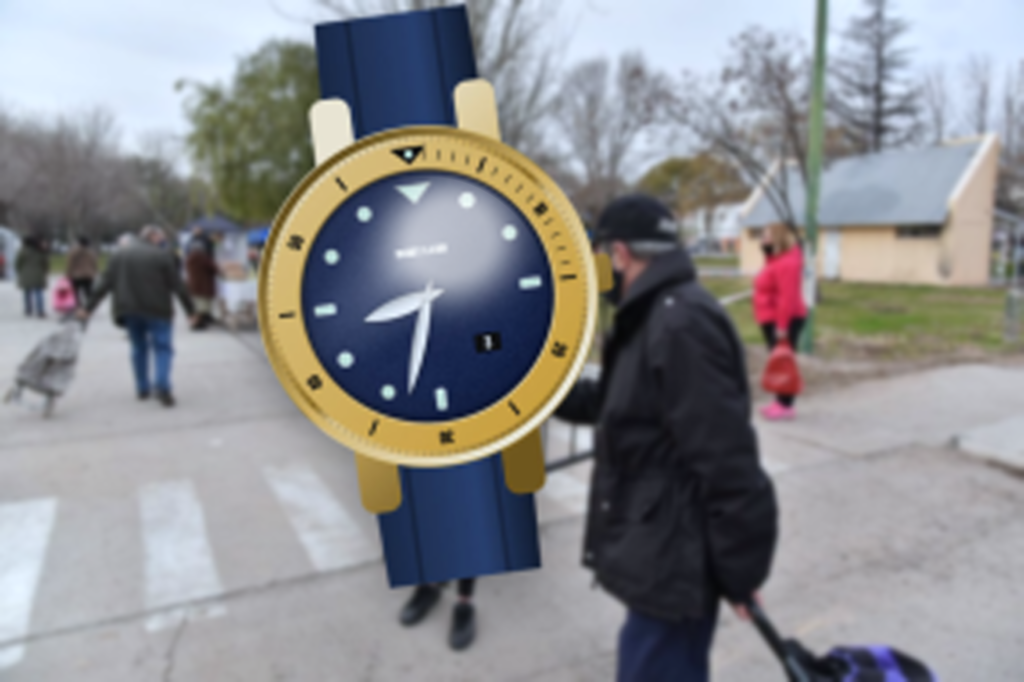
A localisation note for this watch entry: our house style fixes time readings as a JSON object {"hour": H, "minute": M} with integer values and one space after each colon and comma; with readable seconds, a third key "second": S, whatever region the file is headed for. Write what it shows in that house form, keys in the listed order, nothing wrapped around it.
{"hour": 8, "minute": 33}
